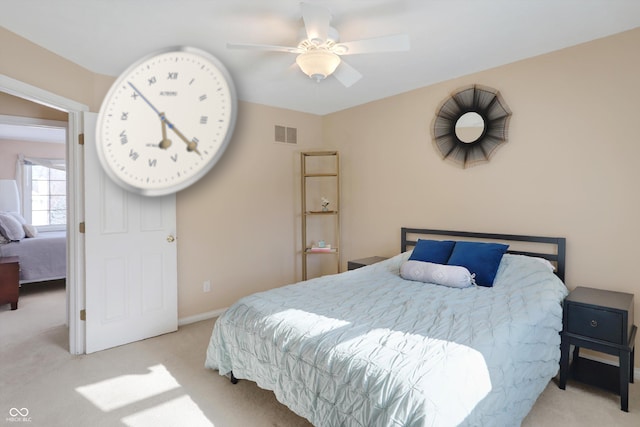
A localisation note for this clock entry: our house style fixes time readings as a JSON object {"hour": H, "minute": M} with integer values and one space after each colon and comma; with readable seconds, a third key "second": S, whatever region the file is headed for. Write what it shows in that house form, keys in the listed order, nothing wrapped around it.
{"hour": 5, "minute": 20, "second": 51}
